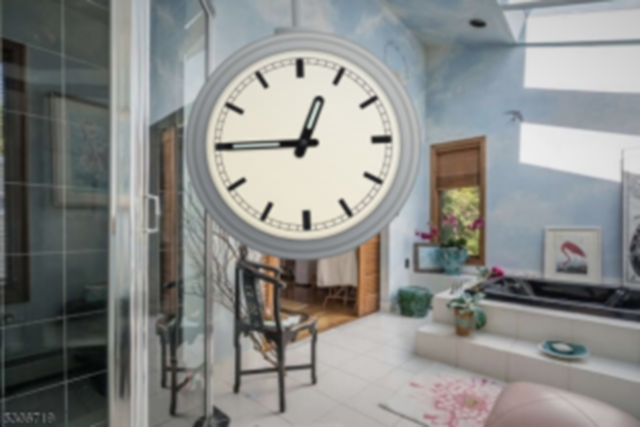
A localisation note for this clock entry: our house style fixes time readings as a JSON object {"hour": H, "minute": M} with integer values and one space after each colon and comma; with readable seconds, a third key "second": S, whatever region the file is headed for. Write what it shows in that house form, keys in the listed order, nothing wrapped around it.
{"hour": 12, "minute": 45}
